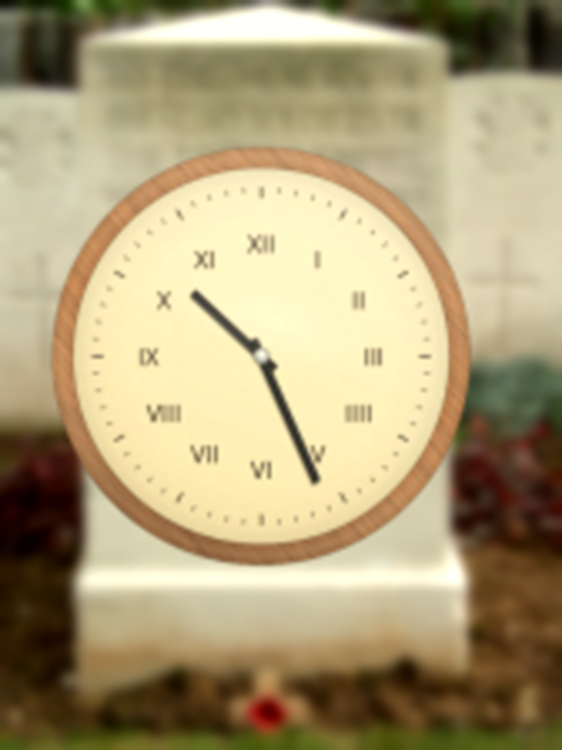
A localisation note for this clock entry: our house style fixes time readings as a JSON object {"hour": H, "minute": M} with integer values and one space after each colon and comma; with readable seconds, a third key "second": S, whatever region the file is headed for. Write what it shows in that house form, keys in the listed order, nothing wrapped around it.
{"hour": 10, "minute": 26}
